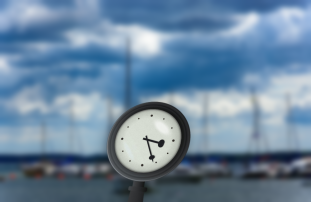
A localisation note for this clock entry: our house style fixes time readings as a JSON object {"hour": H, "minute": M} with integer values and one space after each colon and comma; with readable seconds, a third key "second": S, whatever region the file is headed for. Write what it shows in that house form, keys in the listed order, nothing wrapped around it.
{"hour": 3, "minute": 26}
